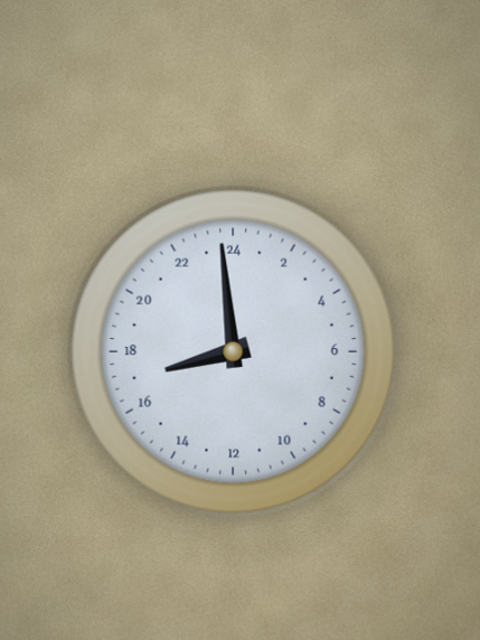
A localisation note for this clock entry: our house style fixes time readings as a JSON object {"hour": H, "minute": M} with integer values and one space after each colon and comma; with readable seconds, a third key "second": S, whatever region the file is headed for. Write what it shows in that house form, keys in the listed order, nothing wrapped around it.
{"hour": 16, "minute": 59}
